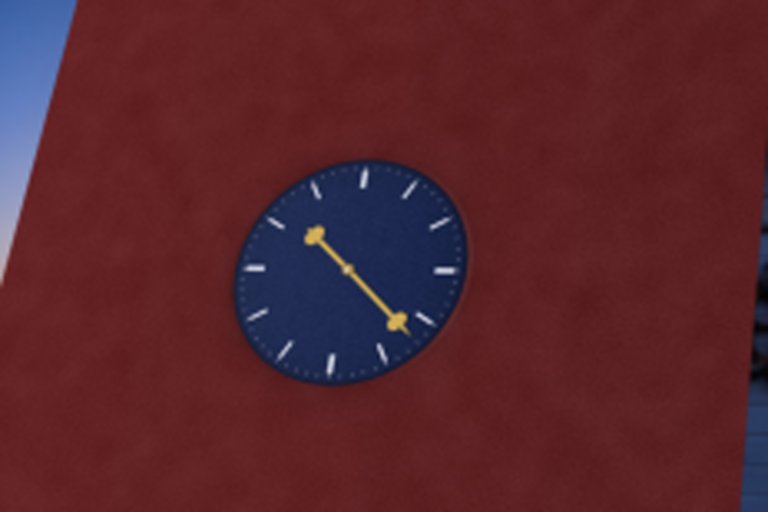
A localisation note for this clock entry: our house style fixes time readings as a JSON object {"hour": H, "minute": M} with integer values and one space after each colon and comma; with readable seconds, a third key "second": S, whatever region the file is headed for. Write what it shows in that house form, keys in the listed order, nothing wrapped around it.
{"hour": 10, "minute": 22}
